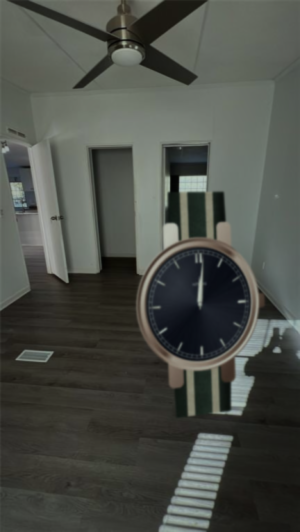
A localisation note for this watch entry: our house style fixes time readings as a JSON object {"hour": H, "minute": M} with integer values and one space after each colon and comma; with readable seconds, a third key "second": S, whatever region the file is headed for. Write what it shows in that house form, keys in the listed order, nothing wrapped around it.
{"hour": 12, "minute": 1}
